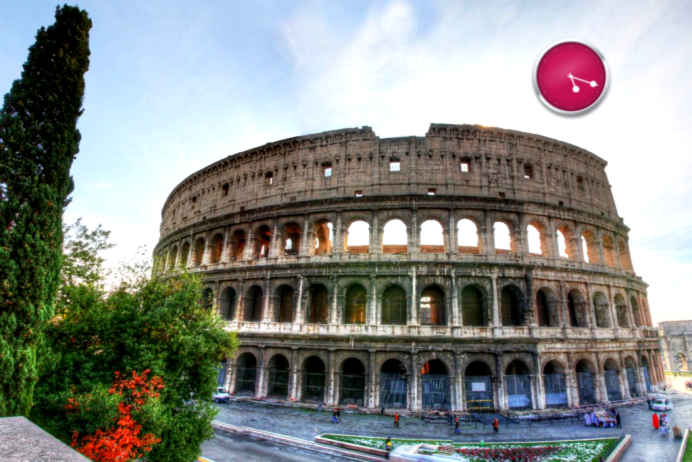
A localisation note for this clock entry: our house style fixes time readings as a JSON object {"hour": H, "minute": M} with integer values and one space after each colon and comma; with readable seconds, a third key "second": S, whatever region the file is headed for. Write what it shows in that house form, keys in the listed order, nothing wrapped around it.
{"hour": 5, "minute": 18}
